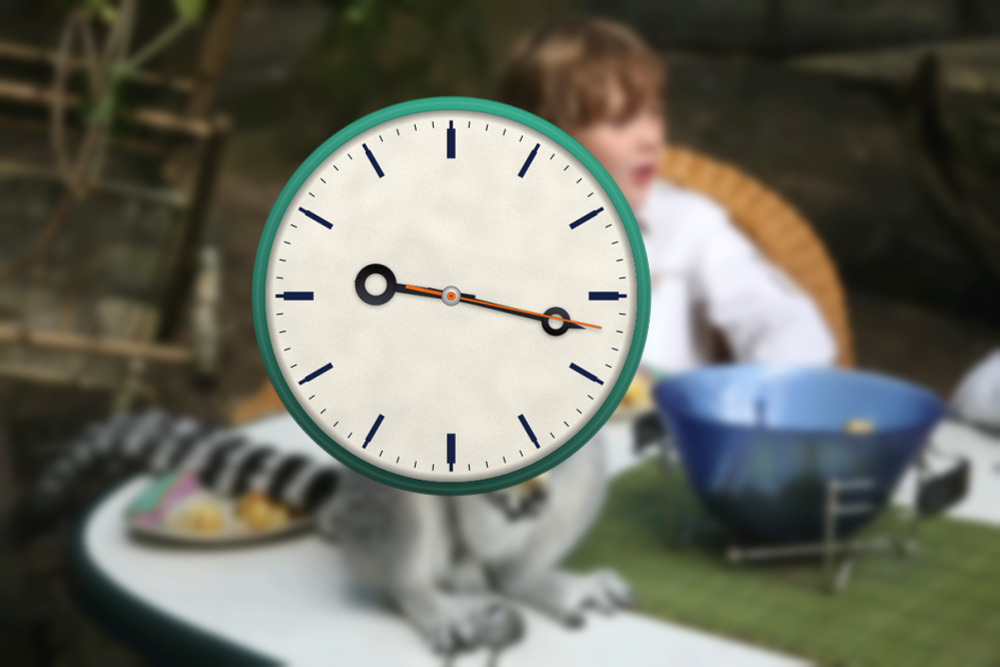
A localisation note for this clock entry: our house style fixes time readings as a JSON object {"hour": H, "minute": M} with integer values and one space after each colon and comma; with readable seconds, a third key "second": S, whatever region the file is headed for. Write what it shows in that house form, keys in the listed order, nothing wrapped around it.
{"hour": 9, "minute": 17, "second": 17}
